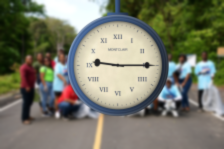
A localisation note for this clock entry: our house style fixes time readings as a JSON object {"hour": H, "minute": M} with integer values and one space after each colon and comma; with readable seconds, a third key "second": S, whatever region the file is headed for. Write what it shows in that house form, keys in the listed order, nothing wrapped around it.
{"hour": 9, "minute": 15}
